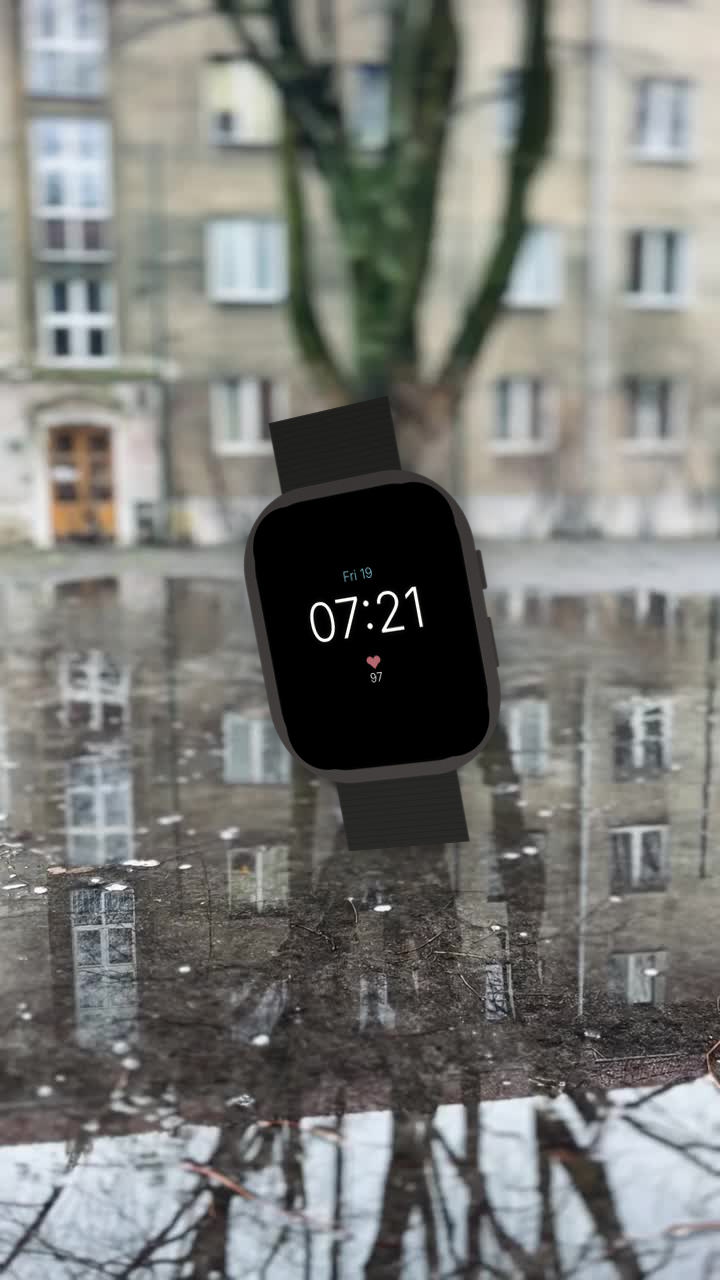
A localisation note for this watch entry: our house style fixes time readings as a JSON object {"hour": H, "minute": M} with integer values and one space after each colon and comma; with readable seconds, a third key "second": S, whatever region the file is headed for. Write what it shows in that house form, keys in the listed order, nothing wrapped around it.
{"hour": 7, "minute": 21}
